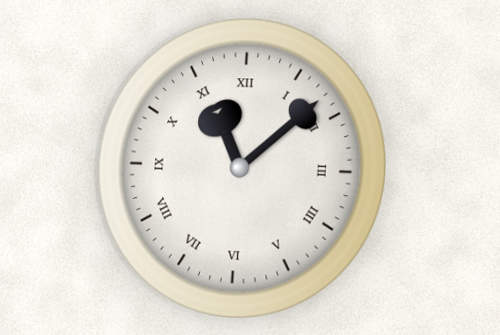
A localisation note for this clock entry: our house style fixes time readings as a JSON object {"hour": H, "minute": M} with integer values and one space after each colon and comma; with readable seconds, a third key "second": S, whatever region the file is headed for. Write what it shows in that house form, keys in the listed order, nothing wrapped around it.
{"hour": 11, "minute": 8}
